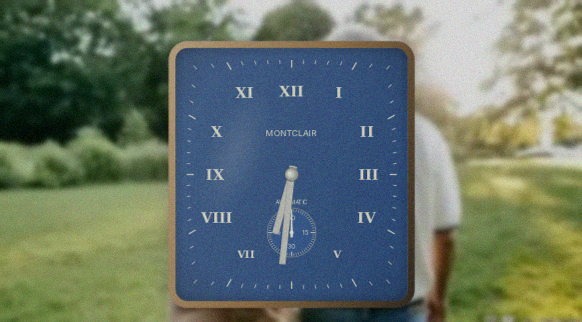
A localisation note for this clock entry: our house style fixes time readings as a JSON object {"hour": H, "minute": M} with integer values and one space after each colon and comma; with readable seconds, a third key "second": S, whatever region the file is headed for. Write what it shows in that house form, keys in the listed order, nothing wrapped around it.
{"hour": 6, "minute": 31}
